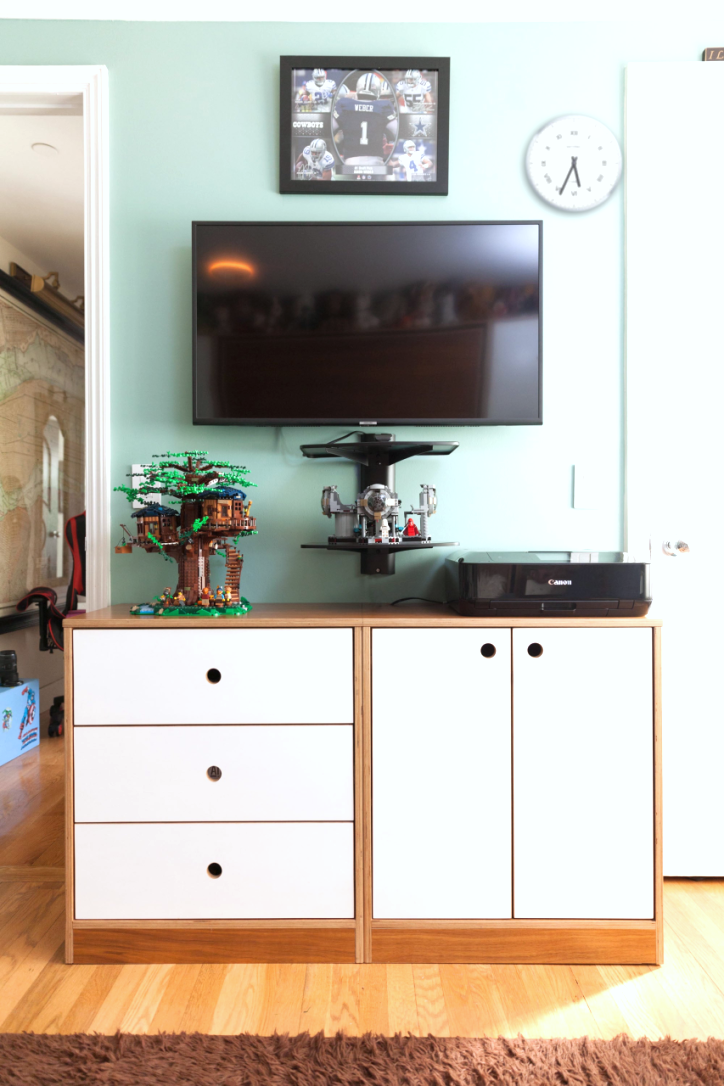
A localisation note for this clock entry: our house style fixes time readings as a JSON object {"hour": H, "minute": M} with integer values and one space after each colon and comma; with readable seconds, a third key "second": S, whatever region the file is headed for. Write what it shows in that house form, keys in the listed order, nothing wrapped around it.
{"hour": 5, "minute": 34}
